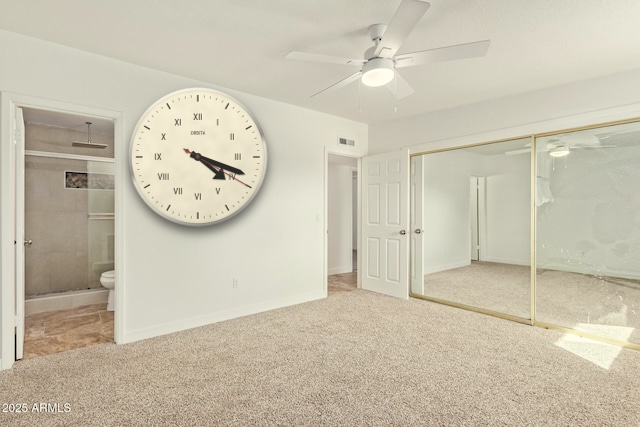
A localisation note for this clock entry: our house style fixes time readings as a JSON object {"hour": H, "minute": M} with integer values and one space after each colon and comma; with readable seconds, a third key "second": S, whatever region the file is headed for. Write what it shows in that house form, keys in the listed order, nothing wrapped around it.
{"hour": 4, "minute": 18, "second": 20}
